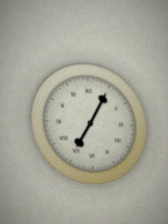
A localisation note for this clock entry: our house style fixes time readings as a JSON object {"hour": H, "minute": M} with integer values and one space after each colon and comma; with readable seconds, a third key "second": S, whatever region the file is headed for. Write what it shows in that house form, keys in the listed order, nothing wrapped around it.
{"hour": 7, "minute": 5}
